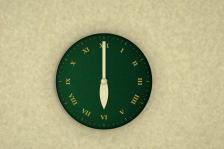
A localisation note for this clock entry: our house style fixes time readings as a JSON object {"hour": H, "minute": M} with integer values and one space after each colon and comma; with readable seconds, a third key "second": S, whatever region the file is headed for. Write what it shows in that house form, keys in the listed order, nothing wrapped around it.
{"hour": 6, "minute": 0}
